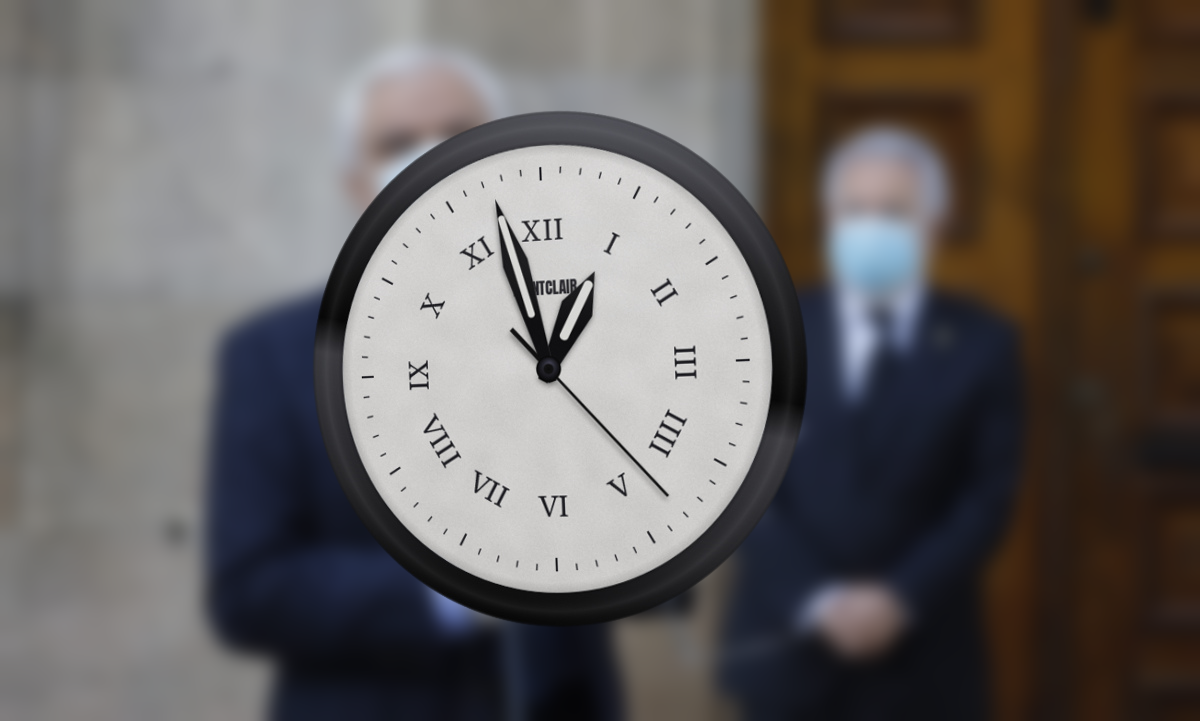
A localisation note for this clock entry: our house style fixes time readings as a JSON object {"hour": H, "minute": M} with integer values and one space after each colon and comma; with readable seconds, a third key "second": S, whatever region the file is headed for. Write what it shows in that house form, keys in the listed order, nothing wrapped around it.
{"hour": 12, "minute": 57, "second": 23}
